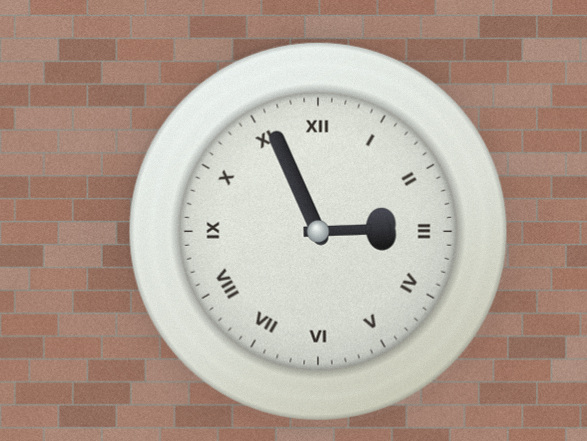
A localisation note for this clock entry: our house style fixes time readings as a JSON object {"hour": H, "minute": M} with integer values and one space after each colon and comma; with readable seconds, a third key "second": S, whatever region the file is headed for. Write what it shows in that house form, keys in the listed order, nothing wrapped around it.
{"hour": 2, "minute": 56}
